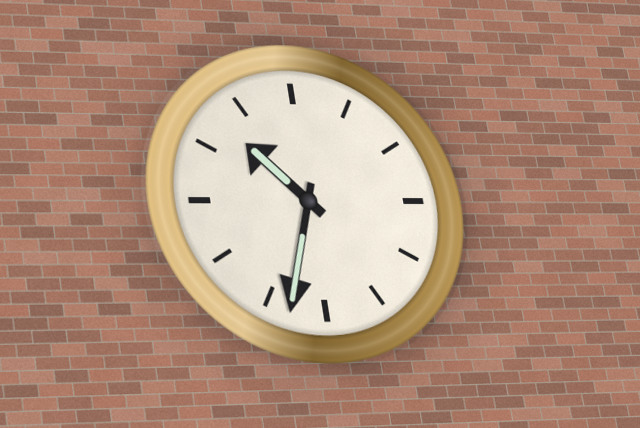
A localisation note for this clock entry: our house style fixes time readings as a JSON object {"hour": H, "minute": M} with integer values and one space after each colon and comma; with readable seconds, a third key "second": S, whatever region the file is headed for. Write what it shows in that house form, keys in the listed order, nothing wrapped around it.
{"hour": 10, "minute": 33}
